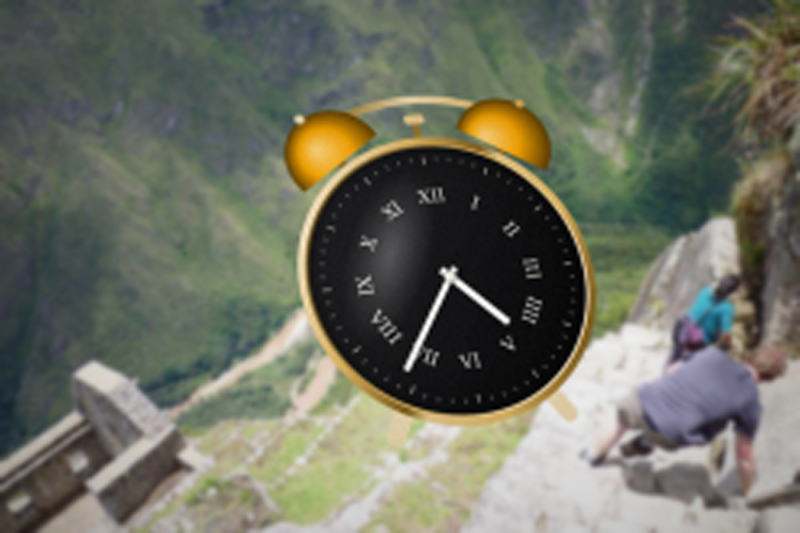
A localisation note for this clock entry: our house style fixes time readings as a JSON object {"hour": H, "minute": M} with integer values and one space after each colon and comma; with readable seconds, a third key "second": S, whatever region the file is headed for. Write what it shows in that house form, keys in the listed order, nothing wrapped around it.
{"hour": 4, "minute": 36}
